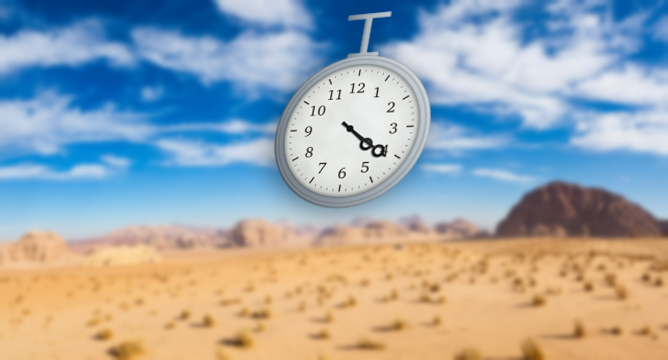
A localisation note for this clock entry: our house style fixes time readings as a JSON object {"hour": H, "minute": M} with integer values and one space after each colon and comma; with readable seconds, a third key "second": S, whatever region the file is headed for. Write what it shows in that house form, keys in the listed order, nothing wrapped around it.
{"hour": 4, "minute": 21}
